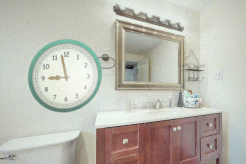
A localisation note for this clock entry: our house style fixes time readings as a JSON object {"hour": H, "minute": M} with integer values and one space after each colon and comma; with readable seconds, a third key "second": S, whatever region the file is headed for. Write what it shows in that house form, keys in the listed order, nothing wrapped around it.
{"hour": 8, "minute": 58}
